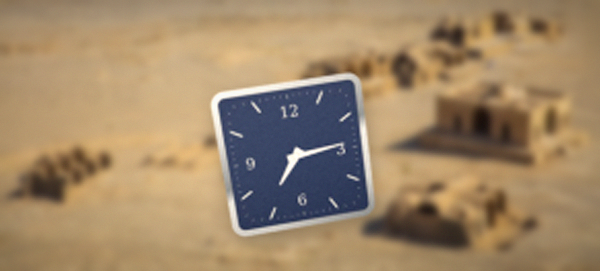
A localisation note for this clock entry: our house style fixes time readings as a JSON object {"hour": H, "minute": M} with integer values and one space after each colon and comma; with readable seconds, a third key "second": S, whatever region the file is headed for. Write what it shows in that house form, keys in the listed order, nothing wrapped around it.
{"hour": 7, "minute": 14}
